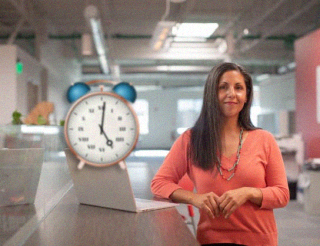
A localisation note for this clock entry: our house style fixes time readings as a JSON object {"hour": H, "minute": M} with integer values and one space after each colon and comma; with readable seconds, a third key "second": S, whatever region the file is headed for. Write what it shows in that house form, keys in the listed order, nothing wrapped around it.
{"hour": 5, "minute": 1}
